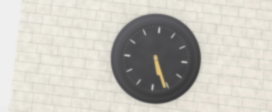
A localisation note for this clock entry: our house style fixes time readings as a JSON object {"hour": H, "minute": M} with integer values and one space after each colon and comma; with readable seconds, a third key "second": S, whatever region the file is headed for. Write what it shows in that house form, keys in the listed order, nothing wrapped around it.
{"hour": 5, "minute": 26}
